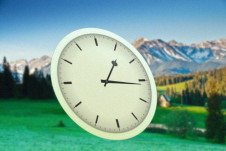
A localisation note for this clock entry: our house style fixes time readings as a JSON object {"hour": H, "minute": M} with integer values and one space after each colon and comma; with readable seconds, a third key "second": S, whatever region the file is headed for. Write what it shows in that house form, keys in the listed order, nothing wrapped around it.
{"hour": 1, "minute": 16}
